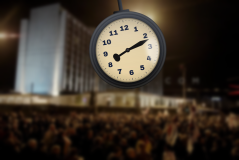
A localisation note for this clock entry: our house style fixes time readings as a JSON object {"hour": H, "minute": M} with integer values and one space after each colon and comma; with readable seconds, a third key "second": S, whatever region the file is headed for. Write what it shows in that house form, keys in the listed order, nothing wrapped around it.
{"hour": 8, "minute": 12}
